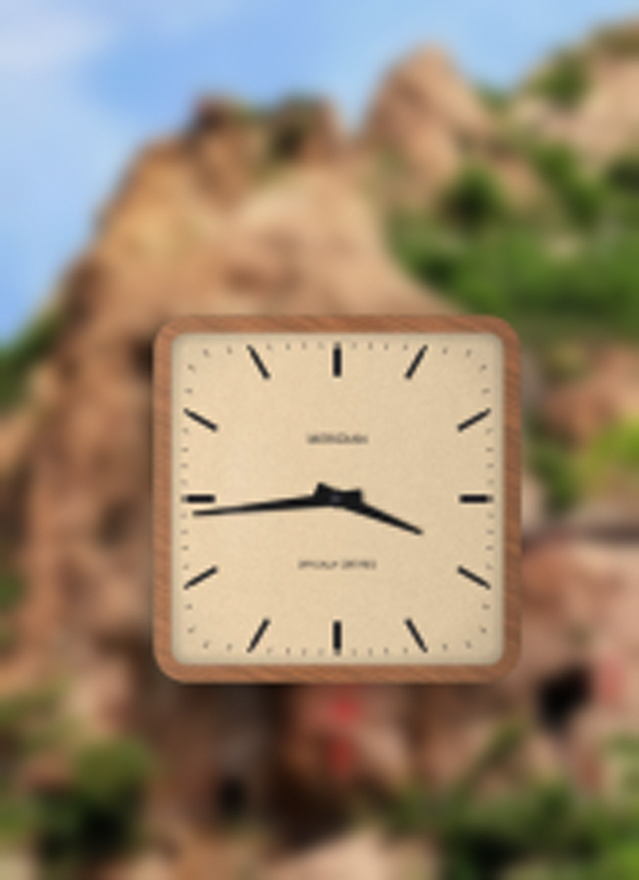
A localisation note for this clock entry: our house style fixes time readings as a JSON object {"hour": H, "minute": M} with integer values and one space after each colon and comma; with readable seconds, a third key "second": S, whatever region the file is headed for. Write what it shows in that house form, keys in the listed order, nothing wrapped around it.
{"hour": 3, "minute": 44}
